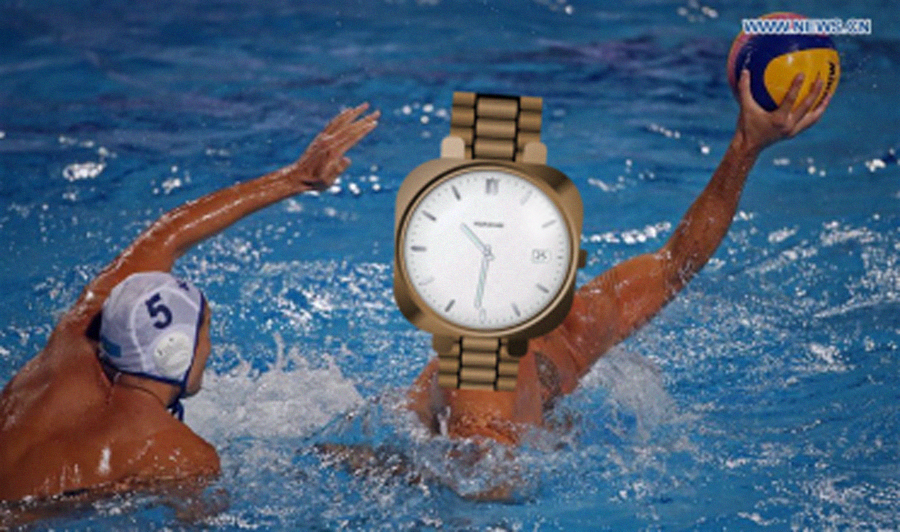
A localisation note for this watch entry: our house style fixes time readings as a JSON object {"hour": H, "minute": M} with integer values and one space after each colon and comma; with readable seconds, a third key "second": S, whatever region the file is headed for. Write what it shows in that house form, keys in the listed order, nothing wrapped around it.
{"hour": 10, "minute": 31}
